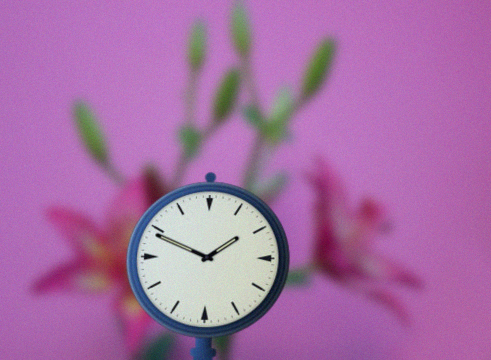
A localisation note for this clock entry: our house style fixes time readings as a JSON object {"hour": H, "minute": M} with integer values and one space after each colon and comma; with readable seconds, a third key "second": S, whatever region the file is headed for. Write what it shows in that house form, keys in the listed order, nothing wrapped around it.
{"hour": 1, "minute": 49}
